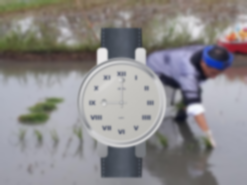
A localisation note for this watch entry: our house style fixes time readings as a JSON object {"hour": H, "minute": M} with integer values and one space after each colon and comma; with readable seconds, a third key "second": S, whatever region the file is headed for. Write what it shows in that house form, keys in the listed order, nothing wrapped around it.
{"hour": 9, "minute": 0}
